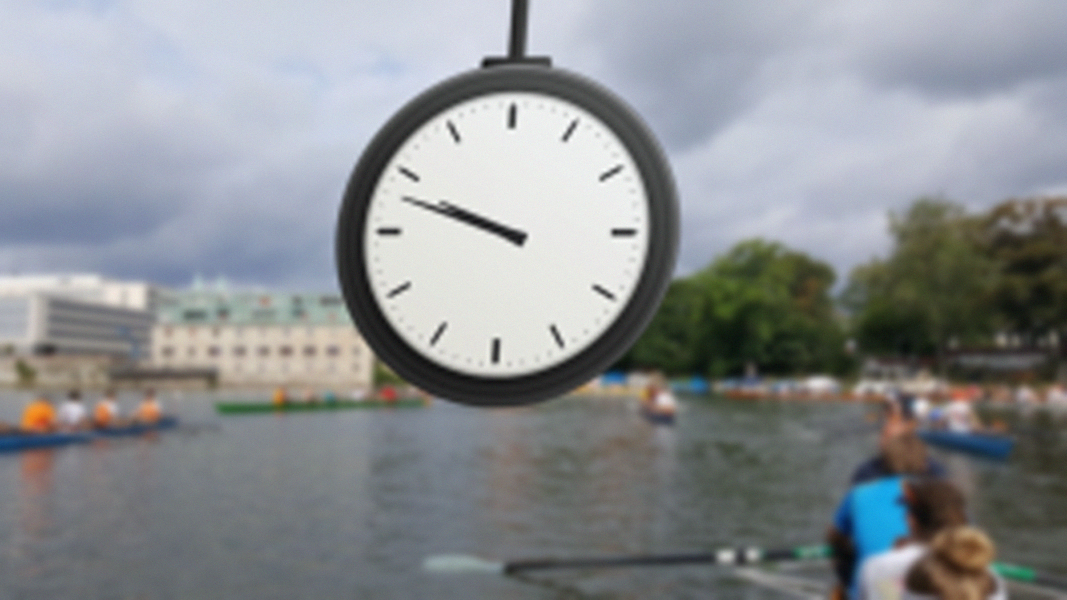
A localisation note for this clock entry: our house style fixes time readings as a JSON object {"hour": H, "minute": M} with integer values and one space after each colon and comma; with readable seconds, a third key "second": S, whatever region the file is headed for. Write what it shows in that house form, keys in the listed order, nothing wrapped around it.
{"hour": 9, "minute": 48}
